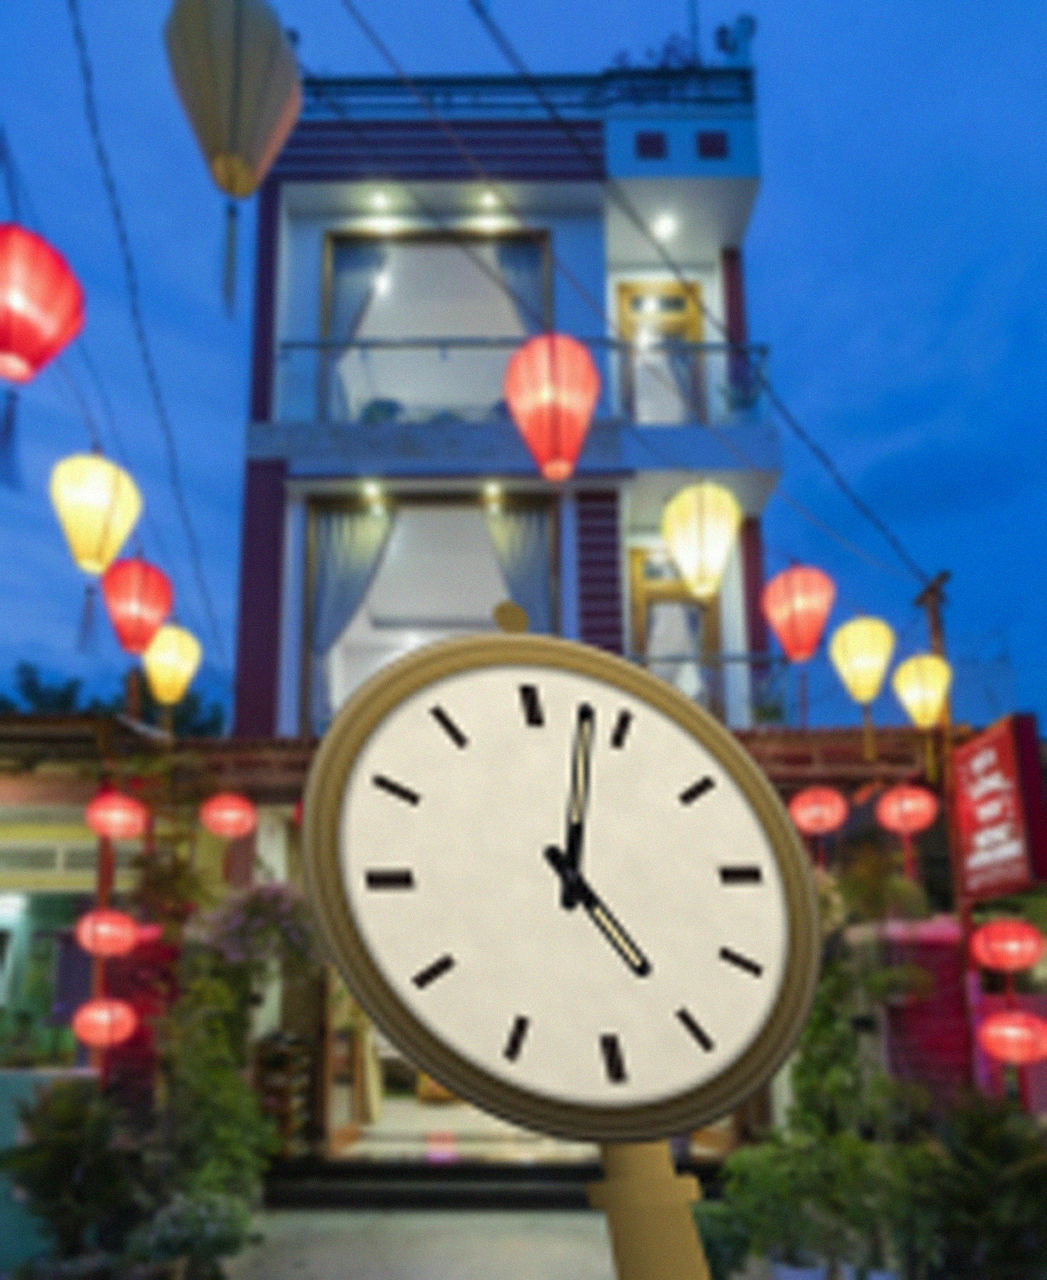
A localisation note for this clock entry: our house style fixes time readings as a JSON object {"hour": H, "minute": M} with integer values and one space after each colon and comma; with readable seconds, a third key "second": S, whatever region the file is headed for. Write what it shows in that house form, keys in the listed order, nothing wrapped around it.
{"hour": 5, "minute": 3}
